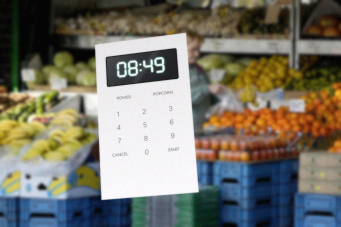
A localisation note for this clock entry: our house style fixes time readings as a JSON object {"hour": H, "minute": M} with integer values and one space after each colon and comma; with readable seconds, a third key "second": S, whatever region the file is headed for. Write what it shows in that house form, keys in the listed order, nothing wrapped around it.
{"hour": 8, "minute": 49}
